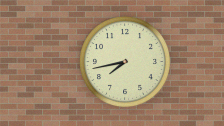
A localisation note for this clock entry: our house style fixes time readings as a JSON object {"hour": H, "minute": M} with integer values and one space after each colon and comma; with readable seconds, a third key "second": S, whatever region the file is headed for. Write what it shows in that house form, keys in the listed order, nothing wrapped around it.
{"hour": 7, "minute": 43}
